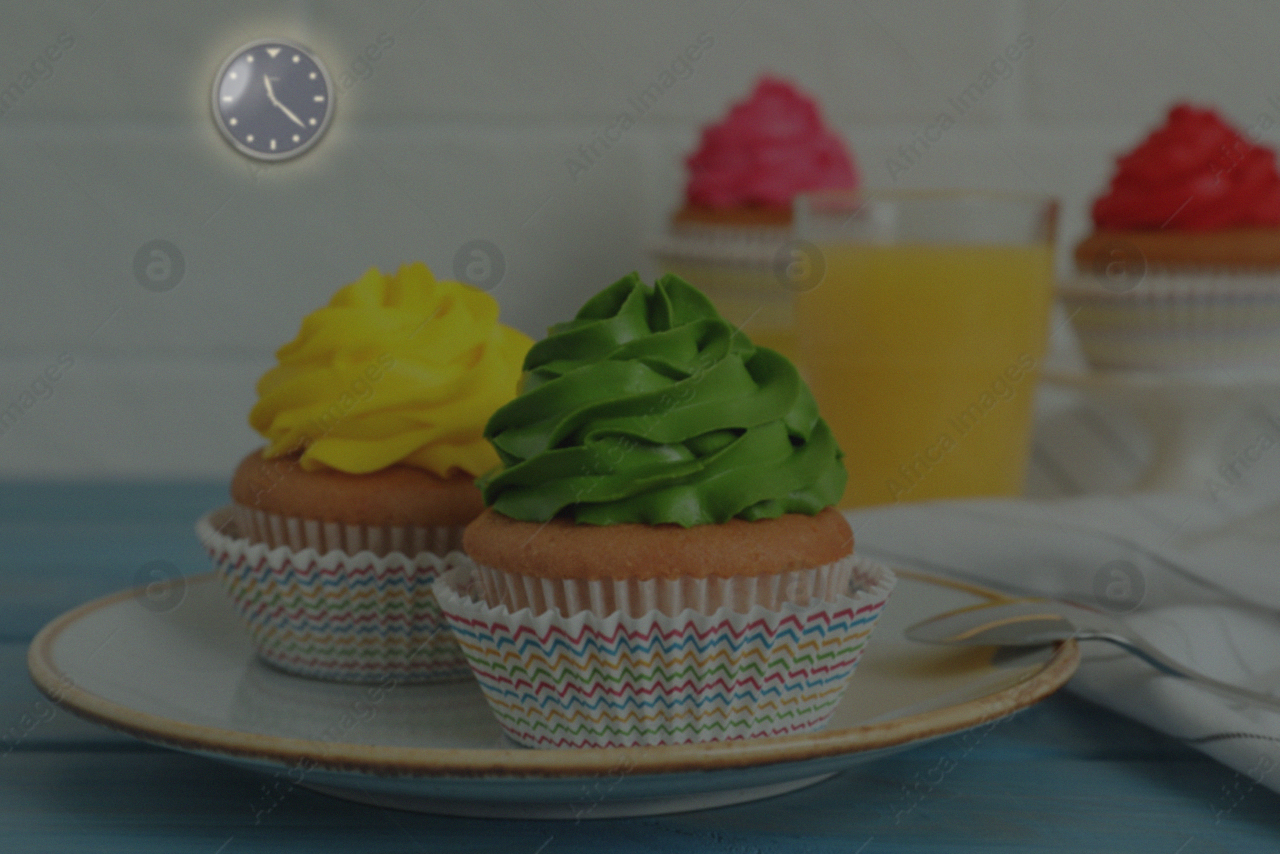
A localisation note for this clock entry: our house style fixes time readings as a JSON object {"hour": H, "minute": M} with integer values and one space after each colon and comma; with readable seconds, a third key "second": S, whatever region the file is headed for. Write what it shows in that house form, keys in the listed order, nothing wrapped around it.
{"hour": 11, "minute": 22}
